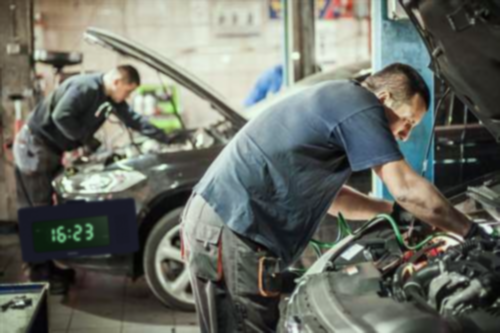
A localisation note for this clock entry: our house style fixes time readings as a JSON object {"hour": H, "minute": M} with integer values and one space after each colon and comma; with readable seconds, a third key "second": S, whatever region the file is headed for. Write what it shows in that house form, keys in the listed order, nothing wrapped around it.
{"hour": 16, "minute": 23}
